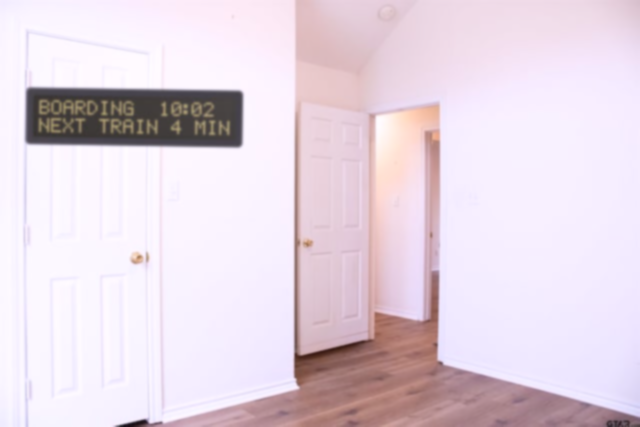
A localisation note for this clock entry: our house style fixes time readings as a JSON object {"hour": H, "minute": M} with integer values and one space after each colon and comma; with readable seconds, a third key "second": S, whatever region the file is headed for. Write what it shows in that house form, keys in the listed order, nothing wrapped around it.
{"hour": 10, "minute": 2}
